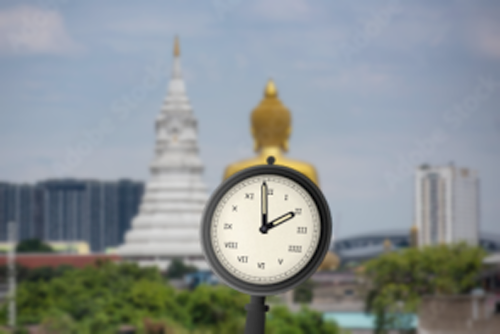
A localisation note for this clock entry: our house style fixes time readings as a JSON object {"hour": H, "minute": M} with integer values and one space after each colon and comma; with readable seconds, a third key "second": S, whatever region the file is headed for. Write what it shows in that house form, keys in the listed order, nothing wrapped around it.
{"hour": 1, "minute": 59}
